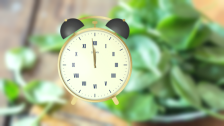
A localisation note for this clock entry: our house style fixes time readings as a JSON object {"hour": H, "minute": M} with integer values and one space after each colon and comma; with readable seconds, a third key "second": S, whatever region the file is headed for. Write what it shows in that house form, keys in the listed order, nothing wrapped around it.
{"hour": 11, "minute": 59}
